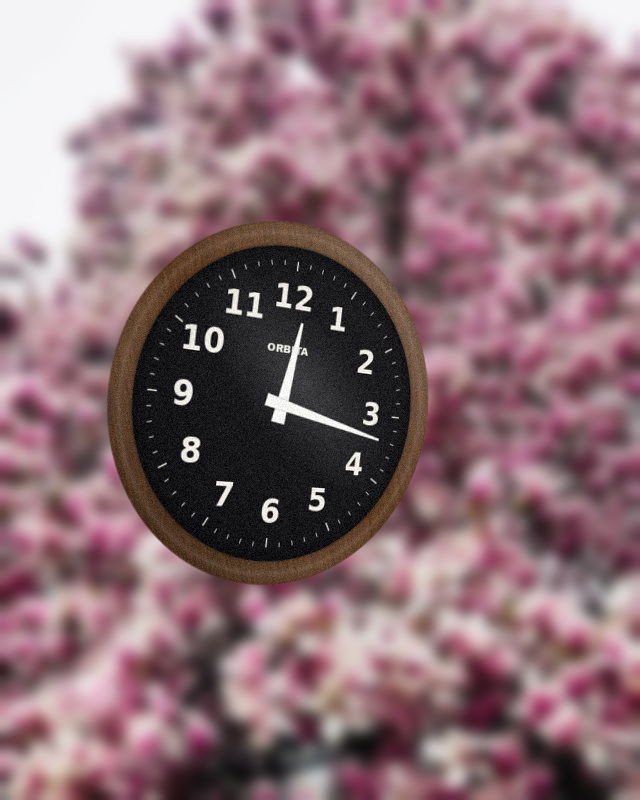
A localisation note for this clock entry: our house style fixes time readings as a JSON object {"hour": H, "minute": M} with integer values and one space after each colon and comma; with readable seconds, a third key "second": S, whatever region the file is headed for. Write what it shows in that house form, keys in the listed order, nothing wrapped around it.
{"hour": 12, "minute": 17}
